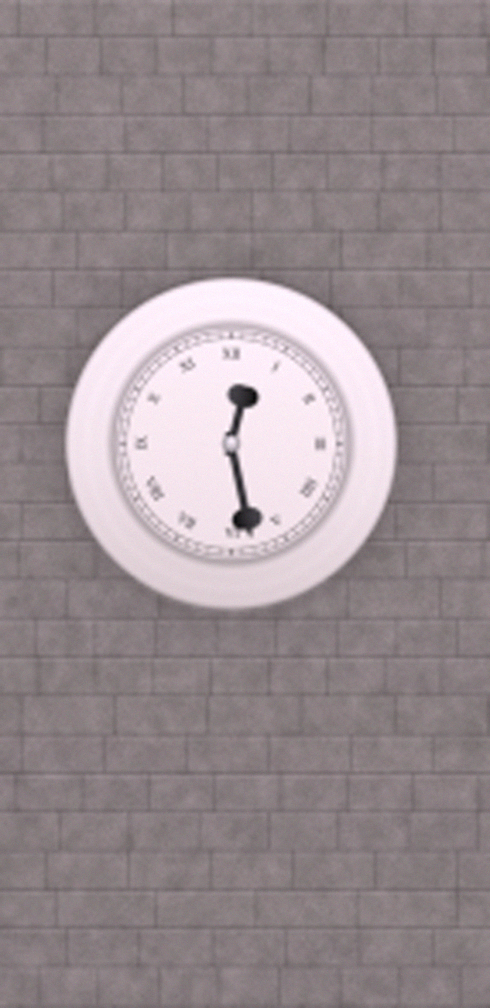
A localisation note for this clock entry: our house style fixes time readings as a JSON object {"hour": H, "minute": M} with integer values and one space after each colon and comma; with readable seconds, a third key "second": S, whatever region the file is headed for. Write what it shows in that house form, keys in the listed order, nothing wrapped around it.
{"hour": 12, "minute": 28}
